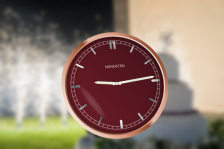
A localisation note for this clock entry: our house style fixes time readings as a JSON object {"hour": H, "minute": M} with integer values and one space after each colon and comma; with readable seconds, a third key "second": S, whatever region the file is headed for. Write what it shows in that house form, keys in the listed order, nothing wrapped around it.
{"hour": 9, "minute": 14}
